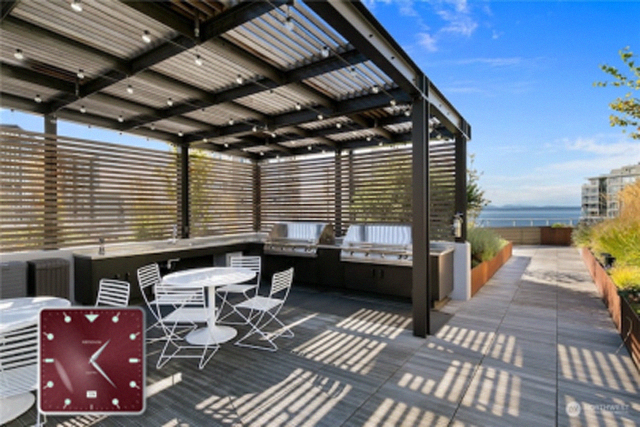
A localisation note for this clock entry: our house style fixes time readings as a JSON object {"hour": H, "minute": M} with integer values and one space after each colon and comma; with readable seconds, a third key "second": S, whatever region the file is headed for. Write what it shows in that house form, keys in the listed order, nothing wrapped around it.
{"hour": 1, "minute": 23}
